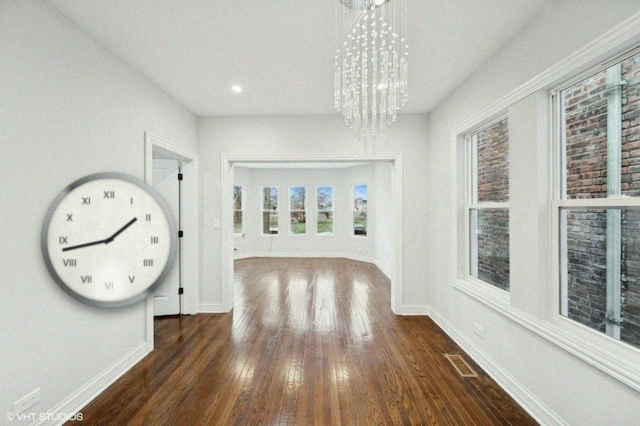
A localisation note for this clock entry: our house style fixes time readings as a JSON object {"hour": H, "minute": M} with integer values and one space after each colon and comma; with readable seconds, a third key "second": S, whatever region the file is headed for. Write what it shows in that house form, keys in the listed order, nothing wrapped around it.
{"hour": 1, "minute": 43}
